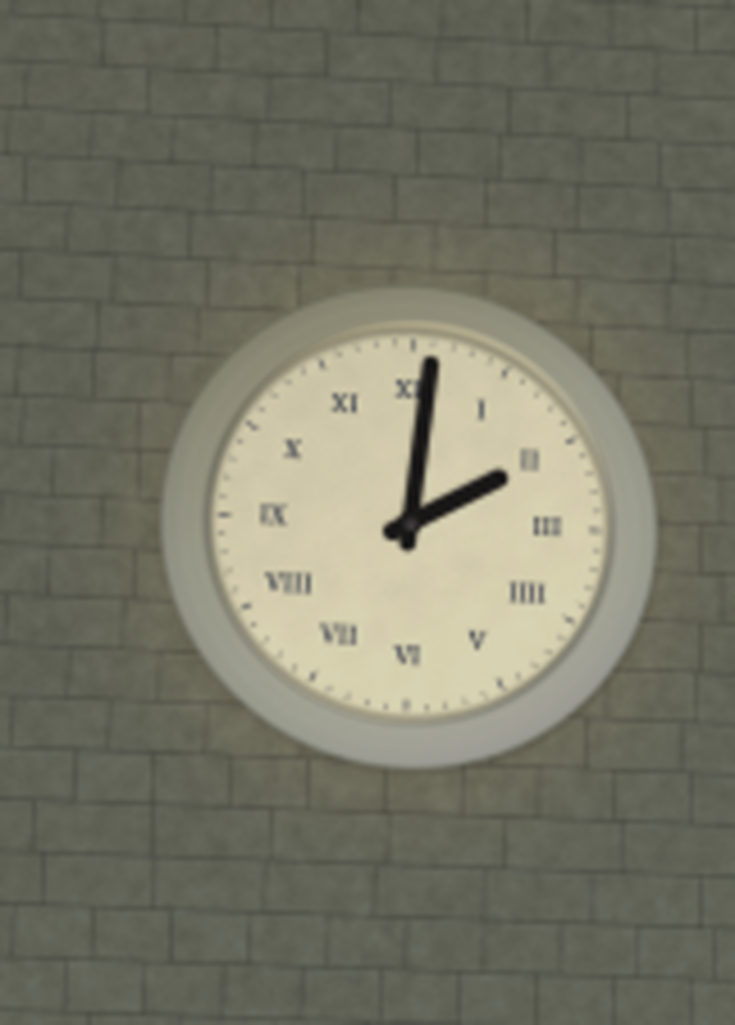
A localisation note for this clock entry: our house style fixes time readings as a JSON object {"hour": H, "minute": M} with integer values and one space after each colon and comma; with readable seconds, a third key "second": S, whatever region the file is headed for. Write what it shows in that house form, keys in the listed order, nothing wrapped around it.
{"hour": 2, "minute": 1}
